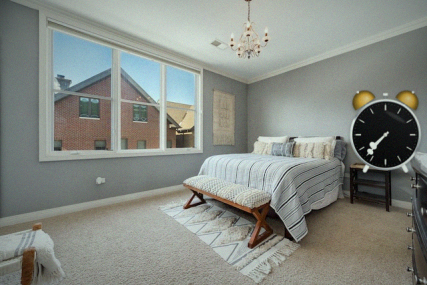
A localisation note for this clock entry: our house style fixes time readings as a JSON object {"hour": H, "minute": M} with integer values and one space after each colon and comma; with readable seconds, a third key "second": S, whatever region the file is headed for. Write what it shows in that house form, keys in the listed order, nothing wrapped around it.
{"hour": 7, "minute": 37}
